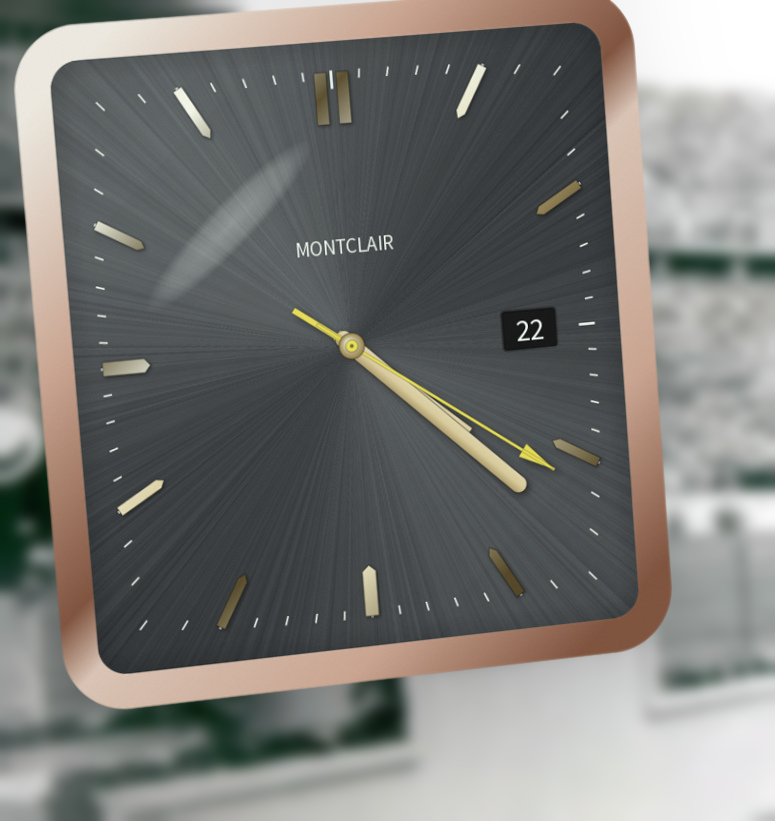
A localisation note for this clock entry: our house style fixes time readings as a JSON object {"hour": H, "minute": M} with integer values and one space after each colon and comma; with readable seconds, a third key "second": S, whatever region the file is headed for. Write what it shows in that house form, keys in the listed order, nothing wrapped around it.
{"hour": 4, "minute": 22, "second": 21}
